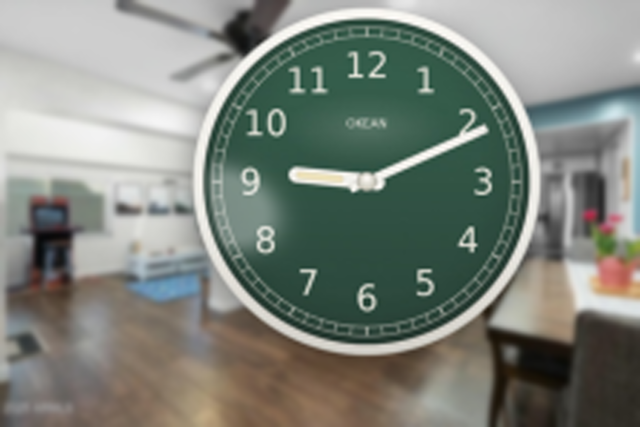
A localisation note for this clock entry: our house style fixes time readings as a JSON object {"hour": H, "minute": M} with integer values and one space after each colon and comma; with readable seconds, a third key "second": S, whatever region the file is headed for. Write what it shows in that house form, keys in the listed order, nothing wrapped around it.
{"hour": 9, "minute": 11}
